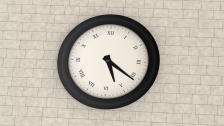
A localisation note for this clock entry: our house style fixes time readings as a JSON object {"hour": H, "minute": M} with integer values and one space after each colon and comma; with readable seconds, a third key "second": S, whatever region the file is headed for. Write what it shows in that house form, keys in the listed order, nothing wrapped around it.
{"hour": 5, "minute": 21}
